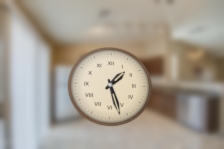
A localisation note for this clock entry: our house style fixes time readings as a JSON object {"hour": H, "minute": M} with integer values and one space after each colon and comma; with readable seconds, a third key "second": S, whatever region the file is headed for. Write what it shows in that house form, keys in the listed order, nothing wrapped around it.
{"hour": 1, "minute": 27}
